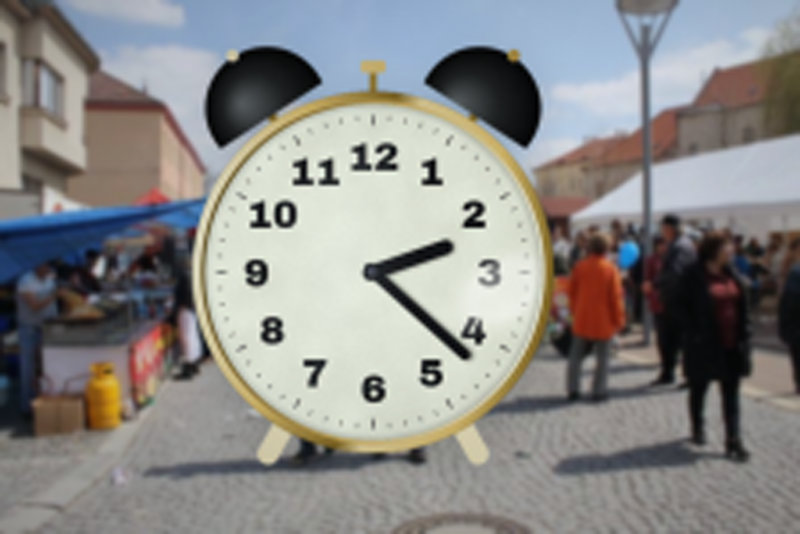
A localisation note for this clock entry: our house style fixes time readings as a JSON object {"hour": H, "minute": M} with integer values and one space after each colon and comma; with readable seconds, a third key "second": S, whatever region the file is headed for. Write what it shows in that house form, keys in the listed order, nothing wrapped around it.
{"hour": 2, "minute": 22}
